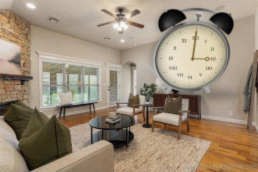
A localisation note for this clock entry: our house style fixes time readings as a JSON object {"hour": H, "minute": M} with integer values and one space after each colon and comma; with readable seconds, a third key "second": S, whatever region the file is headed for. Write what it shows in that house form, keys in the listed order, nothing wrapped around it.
{"hour": 3, "minute": 0}
